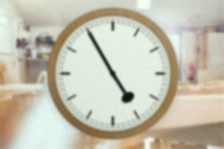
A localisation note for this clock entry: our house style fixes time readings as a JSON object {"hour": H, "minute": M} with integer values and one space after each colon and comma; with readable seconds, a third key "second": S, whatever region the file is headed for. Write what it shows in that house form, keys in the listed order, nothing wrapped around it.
{"hour": 4, "minute": 55}
